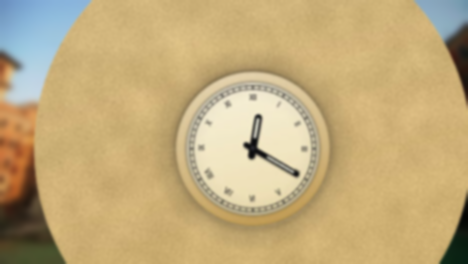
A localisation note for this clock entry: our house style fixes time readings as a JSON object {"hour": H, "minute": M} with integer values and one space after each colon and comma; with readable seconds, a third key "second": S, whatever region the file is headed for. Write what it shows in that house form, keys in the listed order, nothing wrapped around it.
{"hour": 12, "minute": 20}
